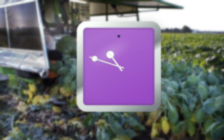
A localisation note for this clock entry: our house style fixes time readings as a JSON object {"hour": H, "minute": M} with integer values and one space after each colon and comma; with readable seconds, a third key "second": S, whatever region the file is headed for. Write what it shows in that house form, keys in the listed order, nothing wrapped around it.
{"hour": 10, "minute": 48}
